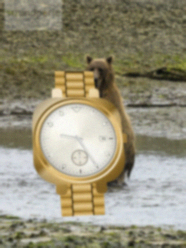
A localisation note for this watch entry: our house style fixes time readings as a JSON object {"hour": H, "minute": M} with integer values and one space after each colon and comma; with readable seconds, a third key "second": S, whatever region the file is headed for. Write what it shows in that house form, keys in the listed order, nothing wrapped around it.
{"hour": 9, "minute": 25}
